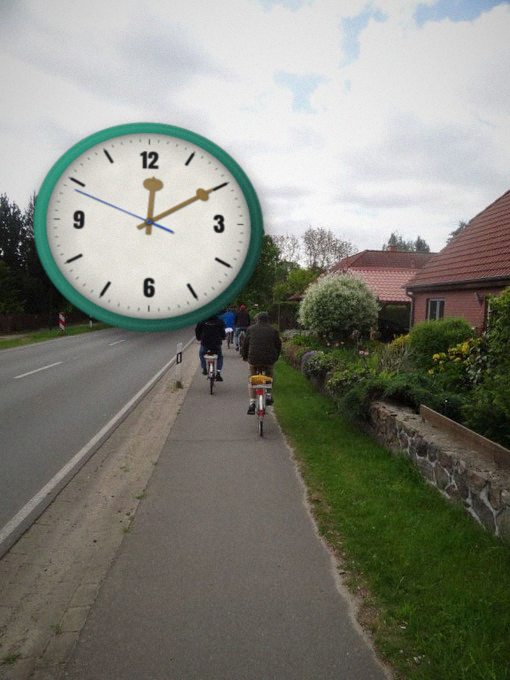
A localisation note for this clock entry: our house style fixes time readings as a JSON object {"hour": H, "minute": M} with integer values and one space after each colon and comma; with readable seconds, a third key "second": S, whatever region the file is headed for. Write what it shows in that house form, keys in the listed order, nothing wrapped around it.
{"hour": 12, "minute": 9, "second": 49}
